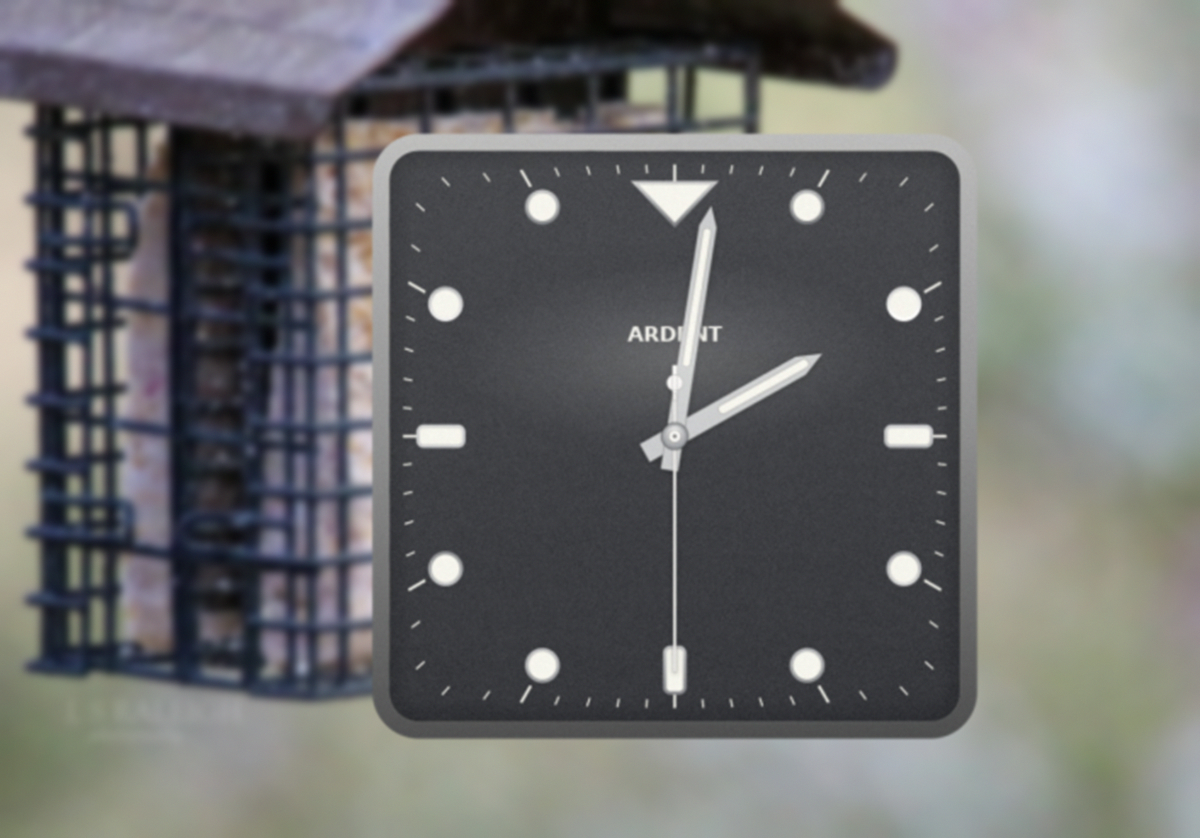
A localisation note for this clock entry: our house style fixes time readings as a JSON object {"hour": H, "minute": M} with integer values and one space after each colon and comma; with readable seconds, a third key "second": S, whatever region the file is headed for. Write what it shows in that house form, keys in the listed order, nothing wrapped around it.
{"hour": 2, "minute": 1, "second": 30}
